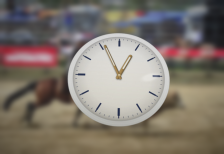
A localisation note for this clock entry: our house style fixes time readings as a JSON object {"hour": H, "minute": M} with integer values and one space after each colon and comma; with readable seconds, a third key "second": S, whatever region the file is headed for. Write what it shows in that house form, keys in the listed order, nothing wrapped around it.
{"hour": 12, "minute": 56}
